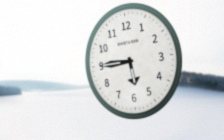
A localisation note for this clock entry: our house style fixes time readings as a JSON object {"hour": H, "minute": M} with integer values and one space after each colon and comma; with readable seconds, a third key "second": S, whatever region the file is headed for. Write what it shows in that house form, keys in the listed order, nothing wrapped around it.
{"hour": 5, "minute": 45}
